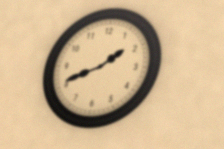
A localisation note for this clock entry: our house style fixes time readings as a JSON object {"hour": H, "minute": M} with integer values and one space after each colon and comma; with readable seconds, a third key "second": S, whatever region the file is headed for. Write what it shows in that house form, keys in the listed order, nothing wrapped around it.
{"hour": 1, "minute": 41}
